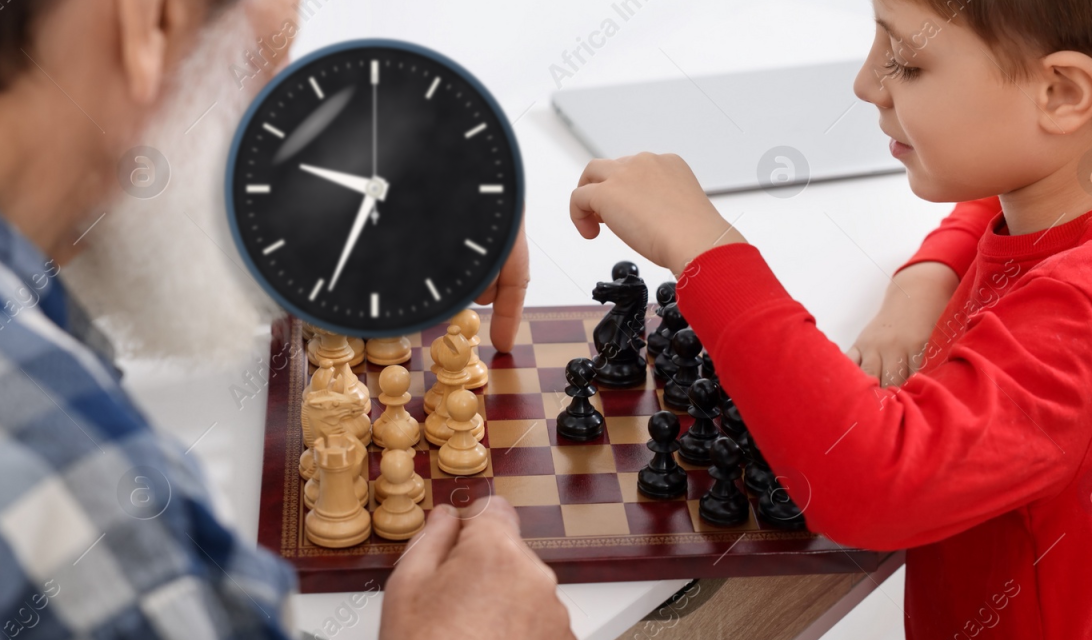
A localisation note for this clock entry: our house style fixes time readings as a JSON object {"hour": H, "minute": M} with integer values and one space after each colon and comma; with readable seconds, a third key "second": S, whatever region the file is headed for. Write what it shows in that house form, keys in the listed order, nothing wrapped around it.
{"hour": 9, "minute": 34, "second": 0}
